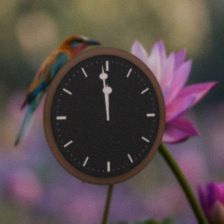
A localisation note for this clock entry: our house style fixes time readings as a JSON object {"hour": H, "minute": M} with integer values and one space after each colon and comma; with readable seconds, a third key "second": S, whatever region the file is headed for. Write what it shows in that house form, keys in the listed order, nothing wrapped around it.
{"hour": 11, "minute": 59}
